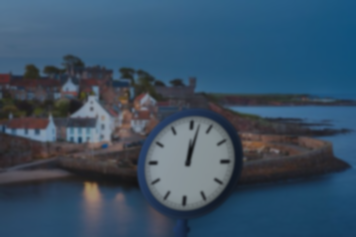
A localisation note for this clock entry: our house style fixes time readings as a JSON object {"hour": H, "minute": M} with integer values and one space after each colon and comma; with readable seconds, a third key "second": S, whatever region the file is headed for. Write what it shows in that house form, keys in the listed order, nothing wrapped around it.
{"hour": 12, "minute": 2}
